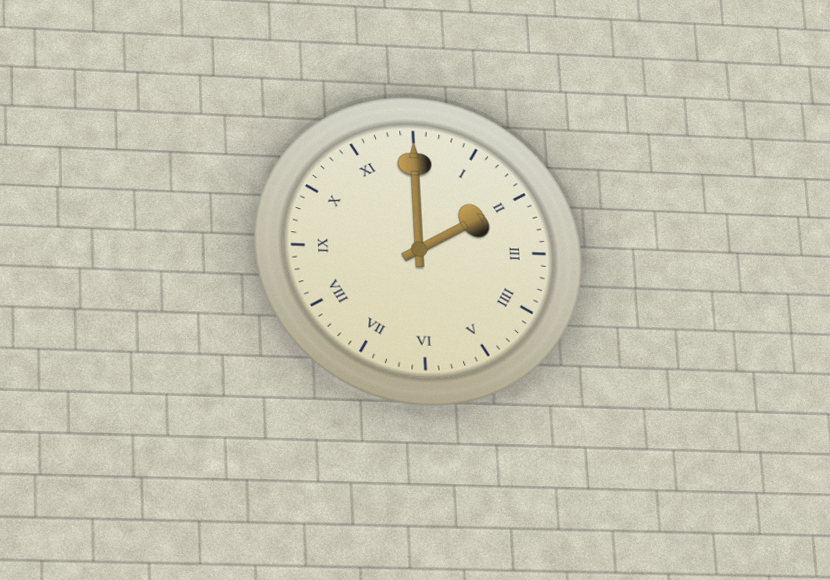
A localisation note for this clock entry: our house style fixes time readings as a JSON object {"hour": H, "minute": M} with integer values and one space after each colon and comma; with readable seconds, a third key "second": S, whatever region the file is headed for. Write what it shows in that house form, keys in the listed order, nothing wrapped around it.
{"hour": 2, "minute": 0}
